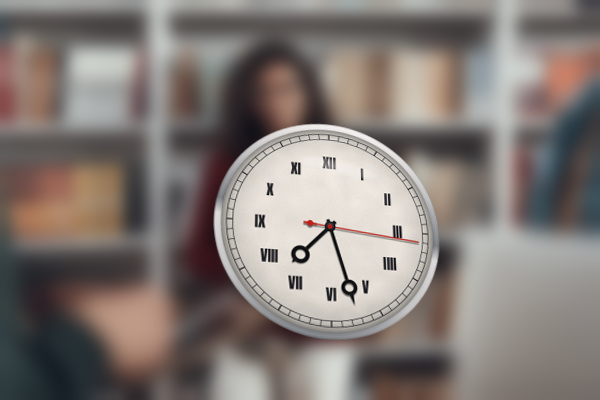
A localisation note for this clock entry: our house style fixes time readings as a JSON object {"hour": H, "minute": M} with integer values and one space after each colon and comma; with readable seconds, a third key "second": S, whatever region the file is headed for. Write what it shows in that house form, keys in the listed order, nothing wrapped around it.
{"hour": 7, "minute": 27, "second": 16}
